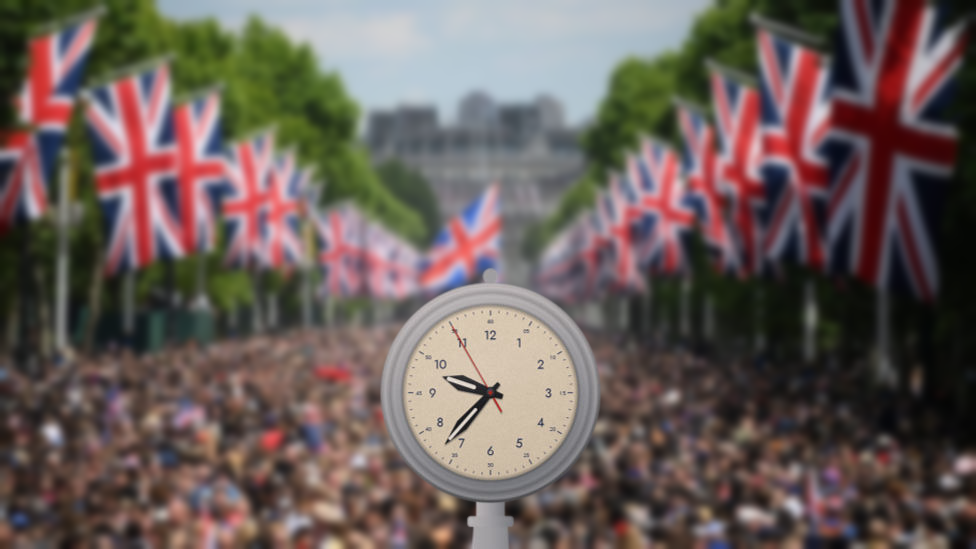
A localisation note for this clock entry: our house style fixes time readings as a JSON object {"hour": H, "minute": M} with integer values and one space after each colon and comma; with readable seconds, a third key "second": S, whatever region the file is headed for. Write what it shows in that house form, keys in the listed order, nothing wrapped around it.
{"hour": 9, "minute": 36, "second": 55}
